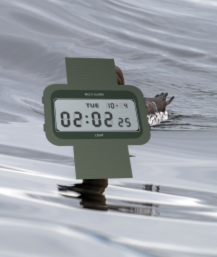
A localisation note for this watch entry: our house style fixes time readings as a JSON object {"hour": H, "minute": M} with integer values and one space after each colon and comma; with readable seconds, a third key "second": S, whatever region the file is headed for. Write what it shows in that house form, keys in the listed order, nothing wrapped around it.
{"hour": 2, "minute": 2, "second": 25}
